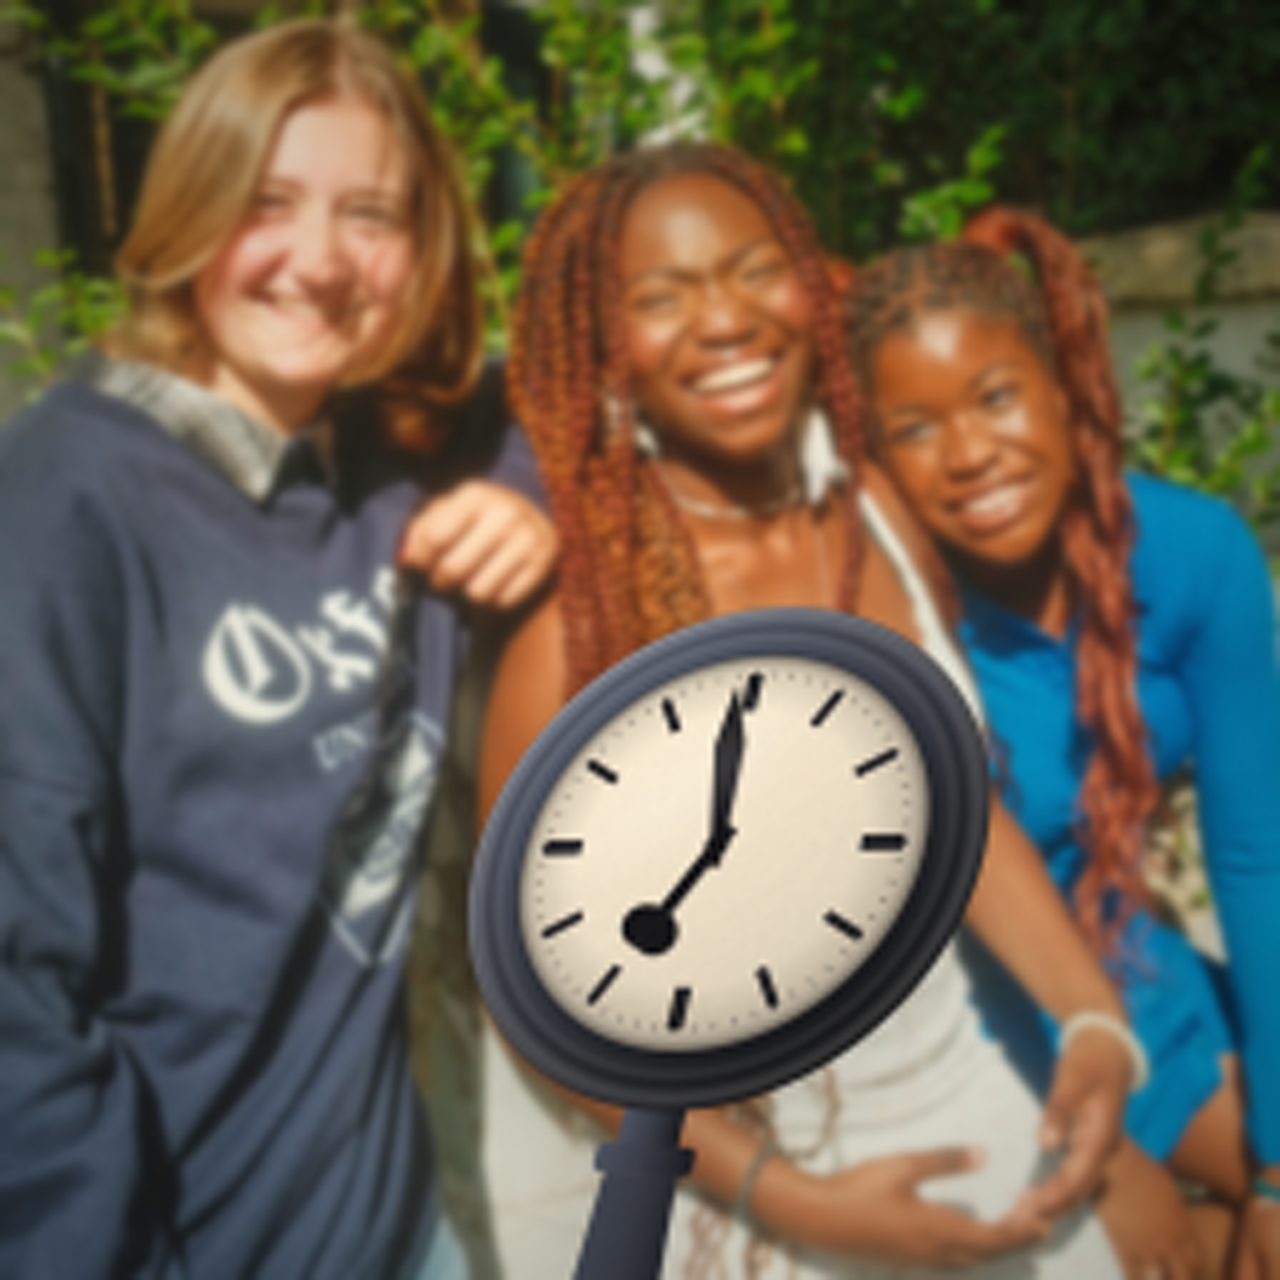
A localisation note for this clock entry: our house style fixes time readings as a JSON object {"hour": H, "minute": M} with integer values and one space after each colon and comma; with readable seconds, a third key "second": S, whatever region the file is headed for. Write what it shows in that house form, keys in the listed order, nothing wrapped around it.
{"hour": 6, "minute": 59}
